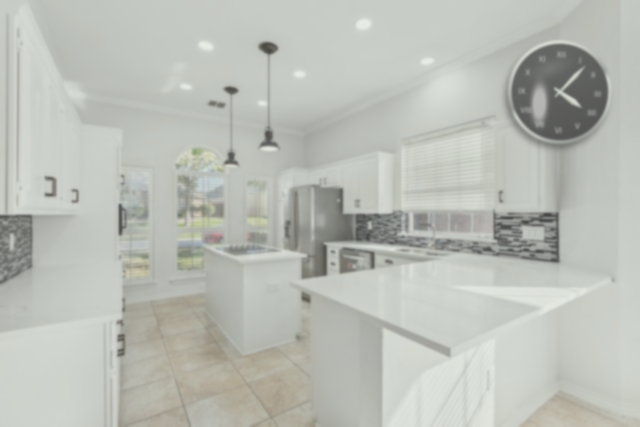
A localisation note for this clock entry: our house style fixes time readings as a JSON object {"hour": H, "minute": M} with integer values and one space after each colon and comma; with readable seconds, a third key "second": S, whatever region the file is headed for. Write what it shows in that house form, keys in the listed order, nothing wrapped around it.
{"hour": 4, "minute": 7}
